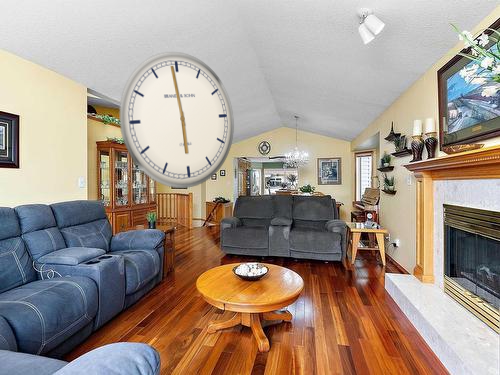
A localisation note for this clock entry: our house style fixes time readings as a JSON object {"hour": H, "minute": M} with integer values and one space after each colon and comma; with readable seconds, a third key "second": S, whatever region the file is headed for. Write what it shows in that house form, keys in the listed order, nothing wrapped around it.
{"hour": 5, "minute": 59}
